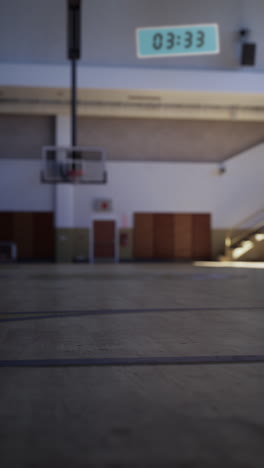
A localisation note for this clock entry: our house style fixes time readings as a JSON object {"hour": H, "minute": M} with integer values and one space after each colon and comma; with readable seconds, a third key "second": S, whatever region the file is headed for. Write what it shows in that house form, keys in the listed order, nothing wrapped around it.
{"hour": 3, "minute": 33}
